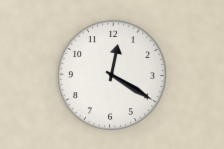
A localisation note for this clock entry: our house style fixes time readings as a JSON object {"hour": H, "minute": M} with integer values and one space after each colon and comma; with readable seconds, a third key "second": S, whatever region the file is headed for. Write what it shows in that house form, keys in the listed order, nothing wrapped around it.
{"hour": 12, "minute": 20}
